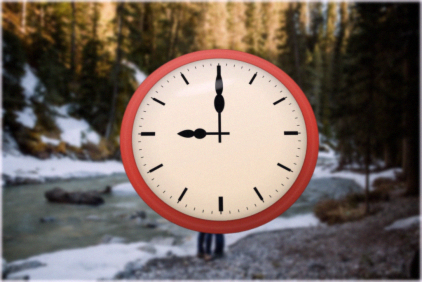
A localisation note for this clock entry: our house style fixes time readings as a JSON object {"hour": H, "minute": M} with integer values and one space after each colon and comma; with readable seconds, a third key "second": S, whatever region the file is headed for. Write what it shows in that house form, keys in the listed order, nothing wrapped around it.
{"hour": 9, "minute": 0}
